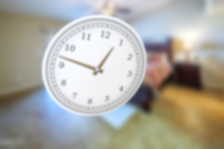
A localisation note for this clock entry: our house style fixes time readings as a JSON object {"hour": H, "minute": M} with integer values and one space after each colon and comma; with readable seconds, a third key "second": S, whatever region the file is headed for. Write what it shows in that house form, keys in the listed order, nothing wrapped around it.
{"hour": 12, "minute": 47}
